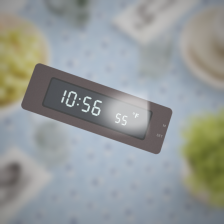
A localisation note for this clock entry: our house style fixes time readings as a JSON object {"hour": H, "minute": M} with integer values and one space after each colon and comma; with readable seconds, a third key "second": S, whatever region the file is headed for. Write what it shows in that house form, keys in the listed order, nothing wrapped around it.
{"hour": 10, "minute": 56}
